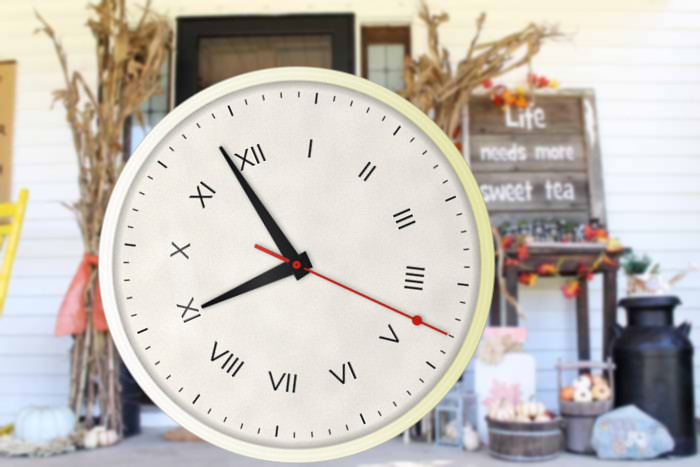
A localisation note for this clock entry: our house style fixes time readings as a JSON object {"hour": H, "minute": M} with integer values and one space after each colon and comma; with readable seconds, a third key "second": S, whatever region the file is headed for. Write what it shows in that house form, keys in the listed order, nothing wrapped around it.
{"hour": 8, "minute": 58, "second": 23}
